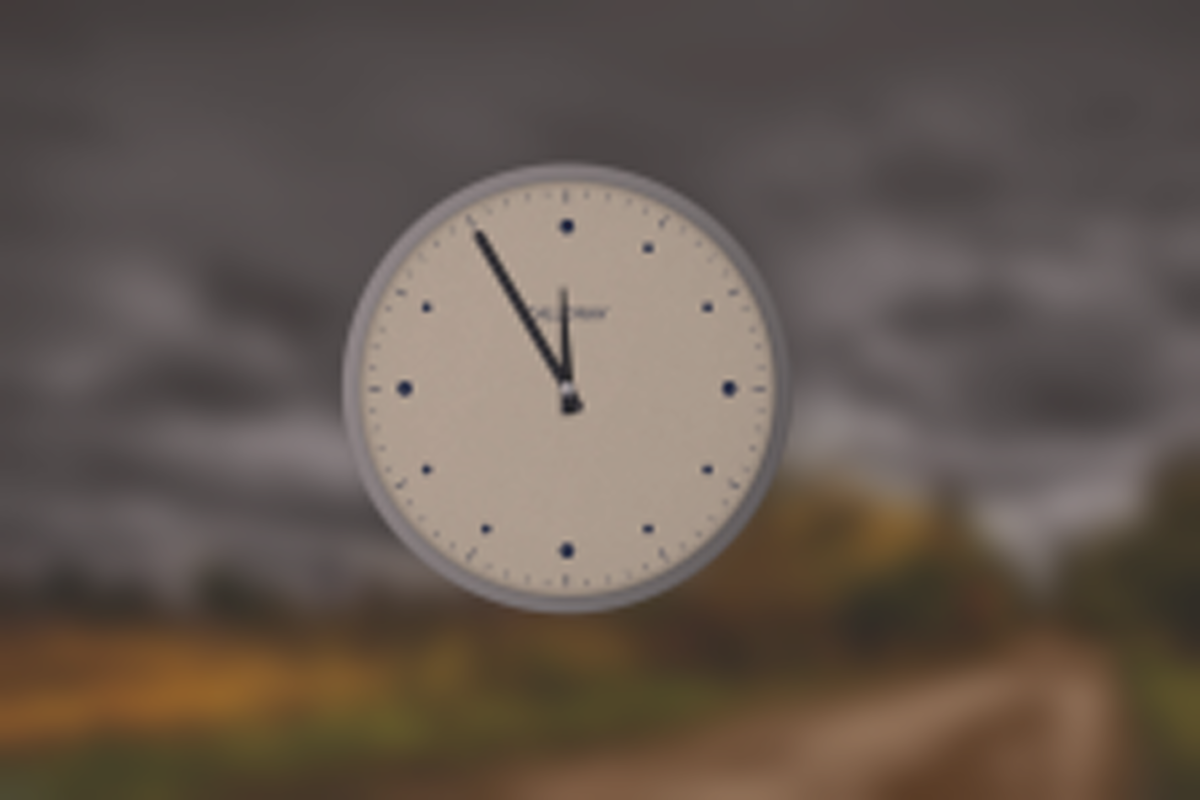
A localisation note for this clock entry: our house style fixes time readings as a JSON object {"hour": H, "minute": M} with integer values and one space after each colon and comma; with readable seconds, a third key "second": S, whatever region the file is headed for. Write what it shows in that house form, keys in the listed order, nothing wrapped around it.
{"hour": 11, "minute": 55}
